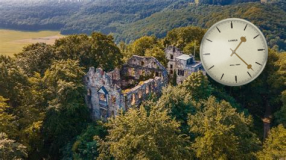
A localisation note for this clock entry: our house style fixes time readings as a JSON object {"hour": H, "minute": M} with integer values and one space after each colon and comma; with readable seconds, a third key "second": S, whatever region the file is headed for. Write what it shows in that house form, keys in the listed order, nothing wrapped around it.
{"hour": 1, "minute": 23}
